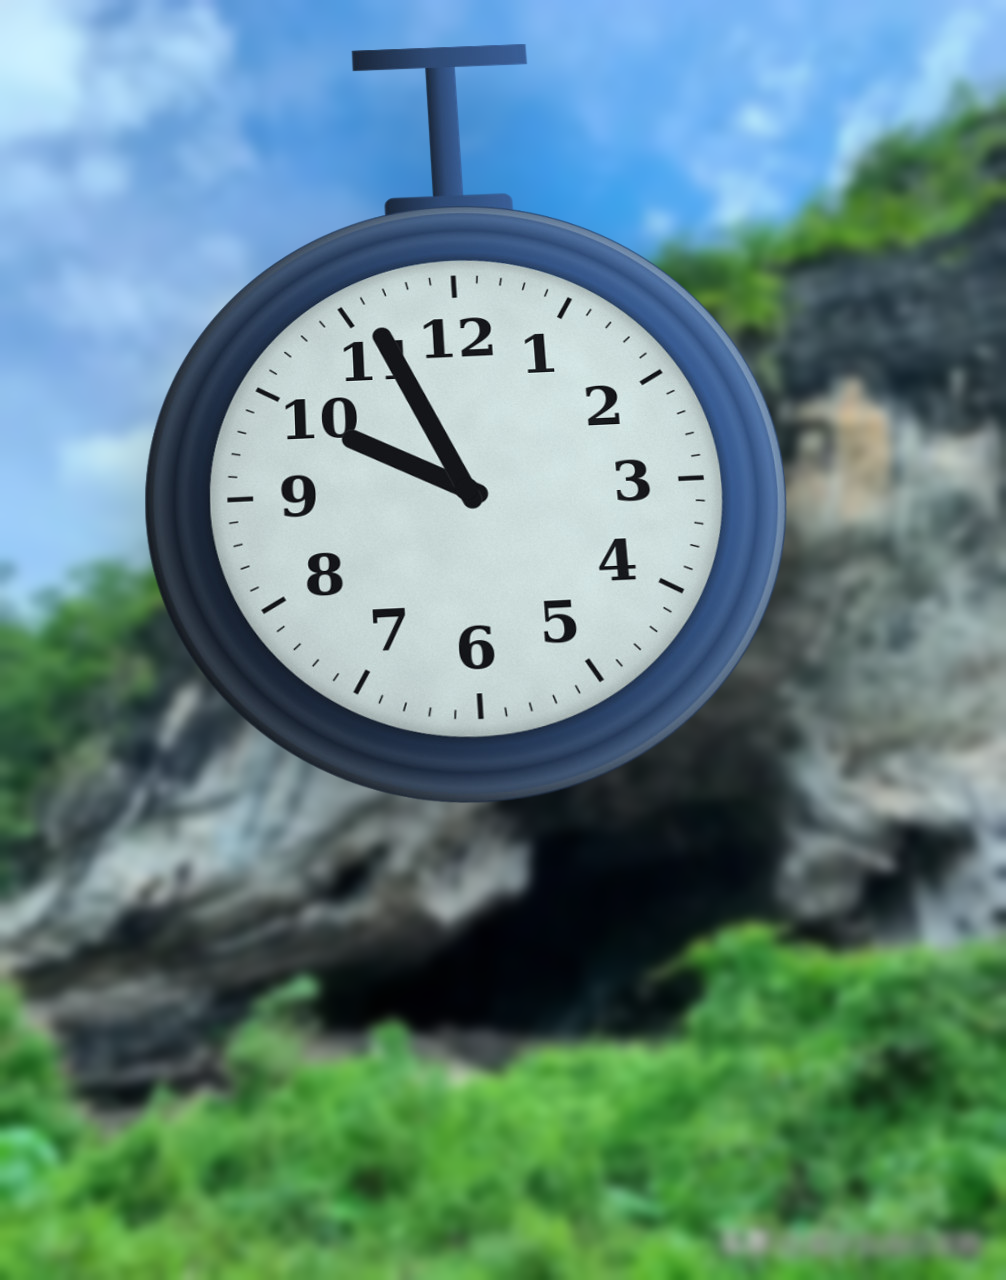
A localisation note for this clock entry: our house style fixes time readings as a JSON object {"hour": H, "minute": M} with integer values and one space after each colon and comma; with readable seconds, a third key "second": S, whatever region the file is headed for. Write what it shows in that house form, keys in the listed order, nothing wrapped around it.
{"hour": 9, "minute": 56}
